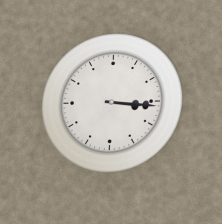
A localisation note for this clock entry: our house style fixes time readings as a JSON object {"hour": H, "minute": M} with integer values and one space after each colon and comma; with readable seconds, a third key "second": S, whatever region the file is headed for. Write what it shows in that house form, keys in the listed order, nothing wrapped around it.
{"hour": 3, "minute": 16}
